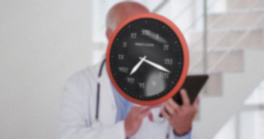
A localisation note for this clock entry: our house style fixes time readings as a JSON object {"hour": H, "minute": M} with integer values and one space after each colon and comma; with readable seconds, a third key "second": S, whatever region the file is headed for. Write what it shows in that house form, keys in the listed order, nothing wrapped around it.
{"hour": 7, "minute": 18}
